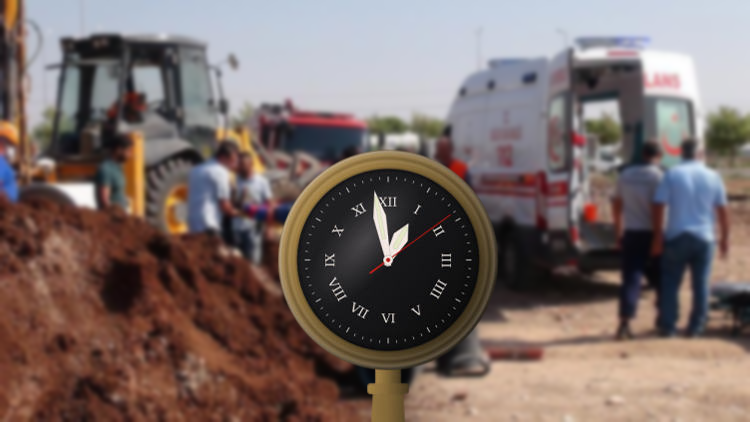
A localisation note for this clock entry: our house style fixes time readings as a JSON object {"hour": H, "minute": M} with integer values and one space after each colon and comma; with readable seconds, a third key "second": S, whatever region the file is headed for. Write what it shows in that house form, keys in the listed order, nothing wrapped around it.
{"hour": 12, "minute": 58, "second": 9}
